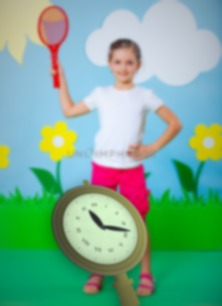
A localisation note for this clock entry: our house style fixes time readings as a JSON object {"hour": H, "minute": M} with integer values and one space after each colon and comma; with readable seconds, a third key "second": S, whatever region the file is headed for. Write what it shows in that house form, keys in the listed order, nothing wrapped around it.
{"hour": 11, "minute": 18}
